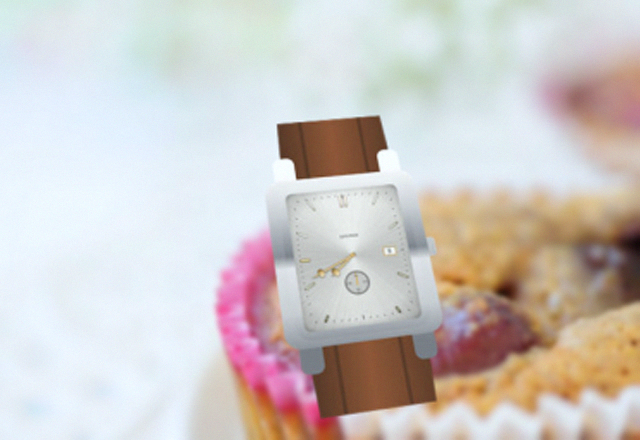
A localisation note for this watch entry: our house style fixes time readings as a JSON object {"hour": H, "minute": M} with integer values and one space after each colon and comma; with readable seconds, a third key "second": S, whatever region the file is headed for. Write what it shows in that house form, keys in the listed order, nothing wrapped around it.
{"hour": 7, "minute": 41}
